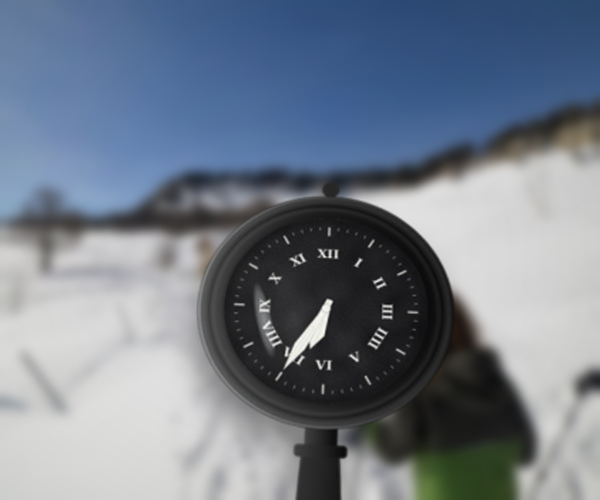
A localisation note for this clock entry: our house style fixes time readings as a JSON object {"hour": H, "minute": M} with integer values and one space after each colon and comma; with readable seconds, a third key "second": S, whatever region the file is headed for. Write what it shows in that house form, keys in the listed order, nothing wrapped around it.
{"hour": 6, "minute": 35}
